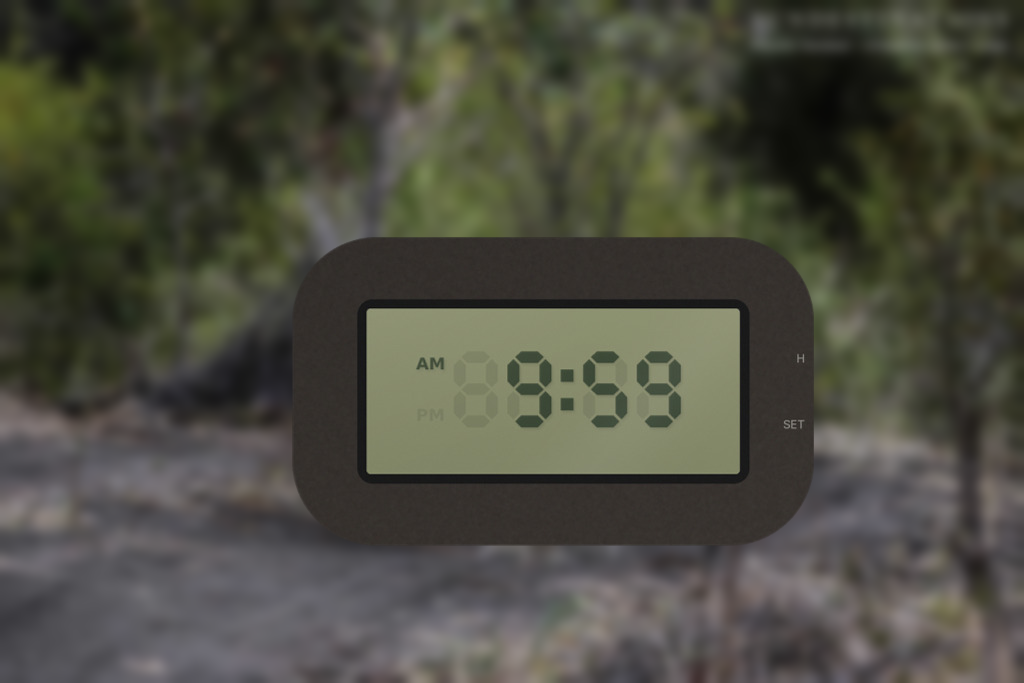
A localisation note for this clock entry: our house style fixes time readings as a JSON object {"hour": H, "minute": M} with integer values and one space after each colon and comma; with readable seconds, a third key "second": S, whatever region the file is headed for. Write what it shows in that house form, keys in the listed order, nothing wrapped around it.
{"hour": 9, "minute": 59}
